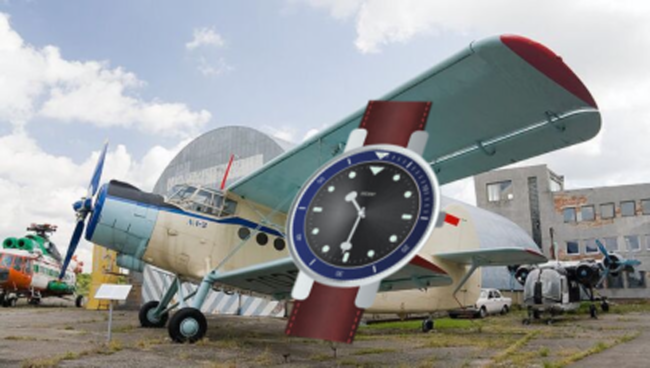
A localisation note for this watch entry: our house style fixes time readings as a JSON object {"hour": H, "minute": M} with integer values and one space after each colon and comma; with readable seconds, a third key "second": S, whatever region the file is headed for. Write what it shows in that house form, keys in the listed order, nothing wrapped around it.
{"hour": 10, "minute": 31}
